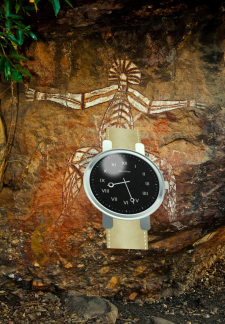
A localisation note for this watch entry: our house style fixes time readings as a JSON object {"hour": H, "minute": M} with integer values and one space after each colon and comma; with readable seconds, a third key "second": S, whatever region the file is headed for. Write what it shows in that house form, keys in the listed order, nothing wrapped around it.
{"hour": 8, "minute": 27}
